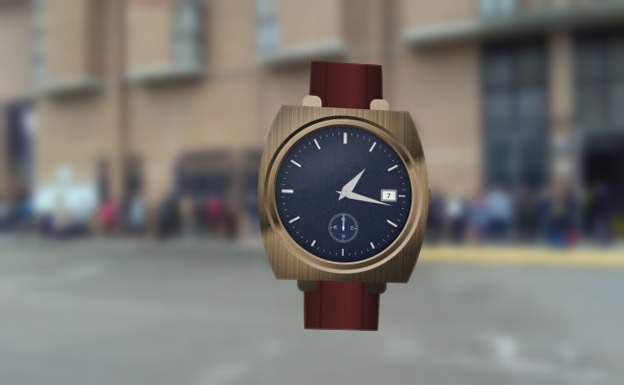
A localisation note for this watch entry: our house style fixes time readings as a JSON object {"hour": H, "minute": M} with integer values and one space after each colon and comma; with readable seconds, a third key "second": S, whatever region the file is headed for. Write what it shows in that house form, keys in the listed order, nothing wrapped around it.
{"hour": 1, "minute": 17}
